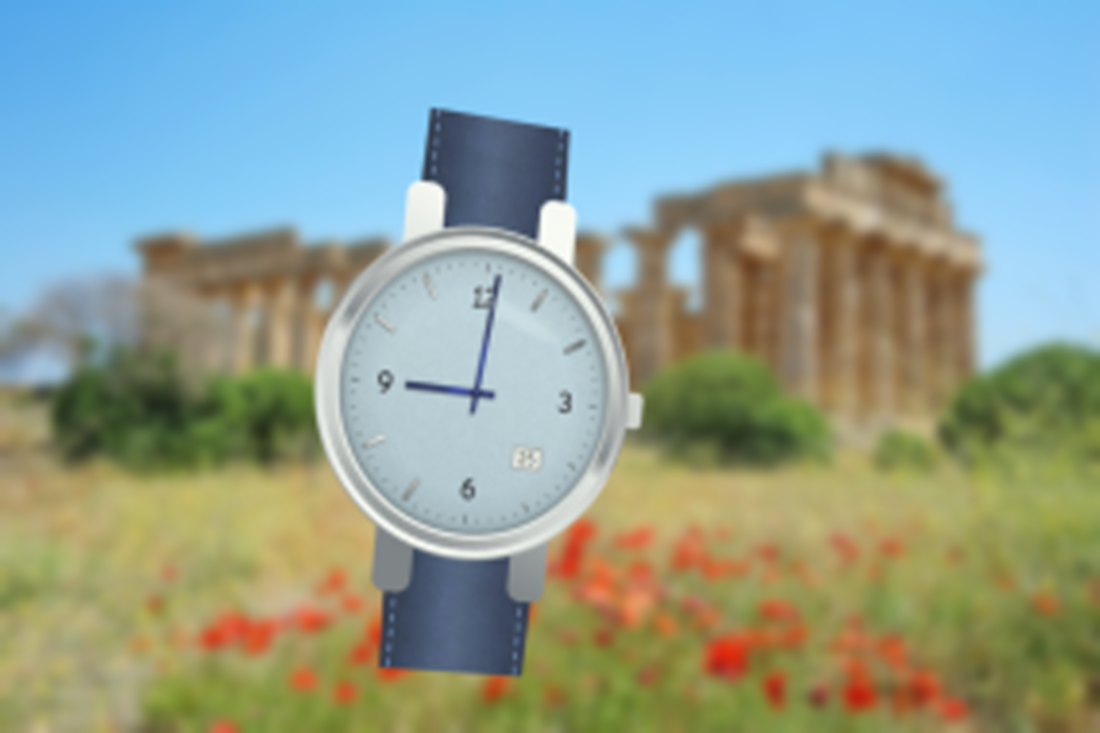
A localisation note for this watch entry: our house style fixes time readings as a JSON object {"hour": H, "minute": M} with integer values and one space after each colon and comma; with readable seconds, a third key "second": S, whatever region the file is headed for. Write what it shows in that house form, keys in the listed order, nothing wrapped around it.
{"hour": 9, "minute": 1}
